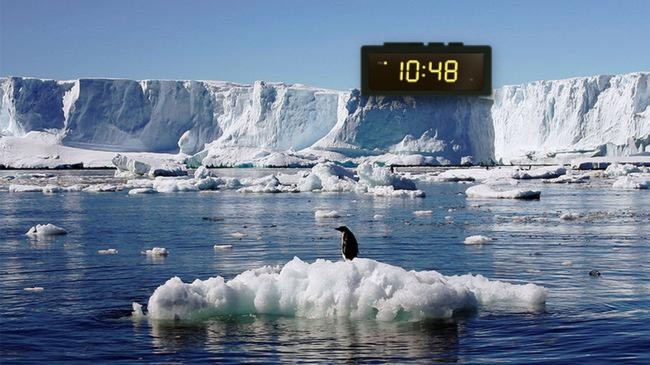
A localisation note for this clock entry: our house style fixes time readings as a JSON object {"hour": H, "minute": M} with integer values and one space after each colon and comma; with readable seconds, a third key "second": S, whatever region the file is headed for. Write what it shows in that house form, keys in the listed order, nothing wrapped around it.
{"hour": 10, "minute": 48}
